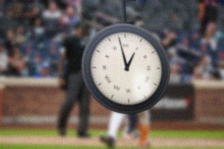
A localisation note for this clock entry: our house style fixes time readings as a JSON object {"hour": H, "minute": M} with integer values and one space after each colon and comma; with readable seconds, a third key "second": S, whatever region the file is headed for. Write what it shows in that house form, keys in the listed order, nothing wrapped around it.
{"hour": 12, "minute": 58}
